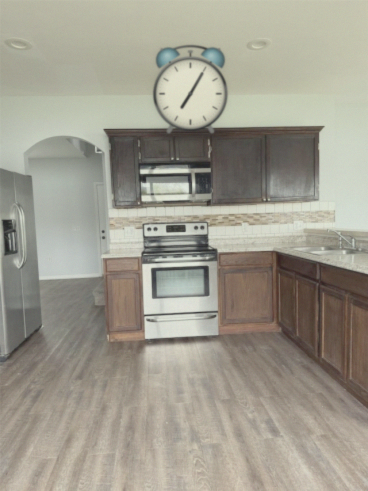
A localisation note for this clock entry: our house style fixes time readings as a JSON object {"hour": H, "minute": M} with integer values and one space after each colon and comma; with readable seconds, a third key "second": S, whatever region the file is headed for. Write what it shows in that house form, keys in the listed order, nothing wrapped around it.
{"hour": 7, "minute": 5}
